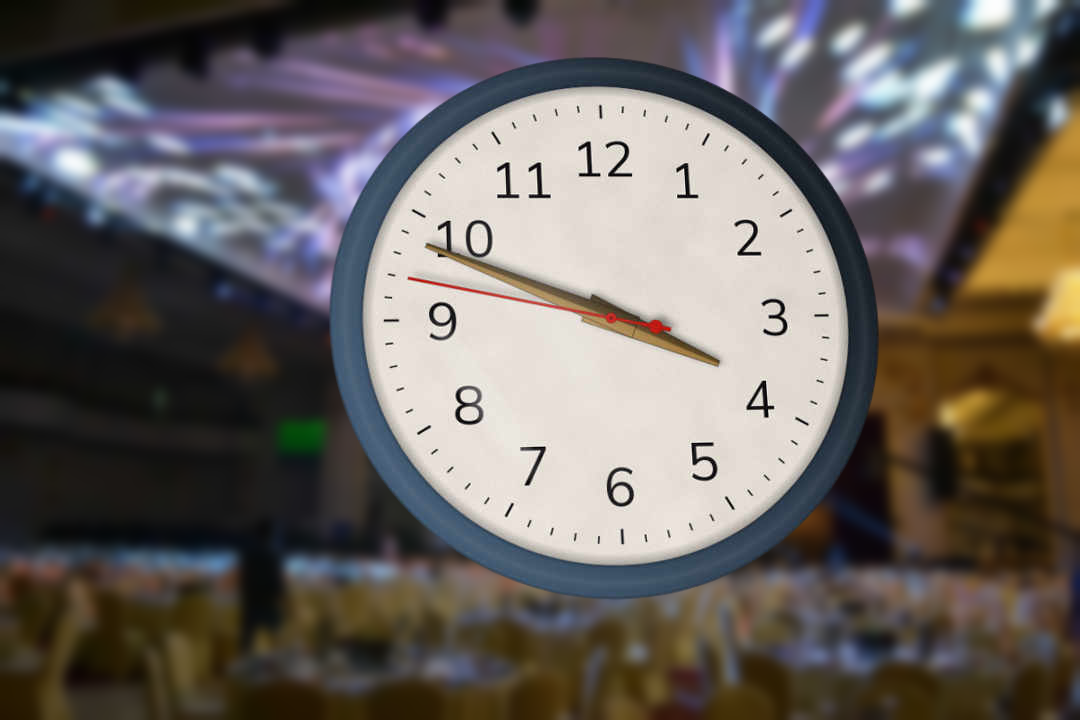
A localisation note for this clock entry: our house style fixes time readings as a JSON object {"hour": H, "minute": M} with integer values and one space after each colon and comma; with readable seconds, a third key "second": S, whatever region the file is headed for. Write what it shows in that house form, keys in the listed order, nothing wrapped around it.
{"hour": 3, "minute": 48, "second": 47}
